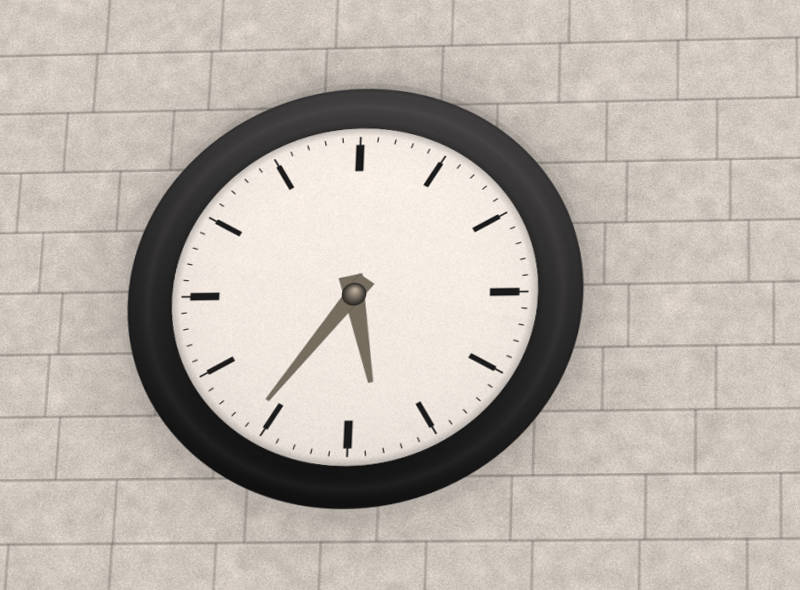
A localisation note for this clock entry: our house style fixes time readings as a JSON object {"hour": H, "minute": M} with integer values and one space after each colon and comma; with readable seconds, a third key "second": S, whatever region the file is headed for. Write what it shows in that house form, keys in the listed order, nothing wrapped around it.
{"hour": 5, "minute": 36}
